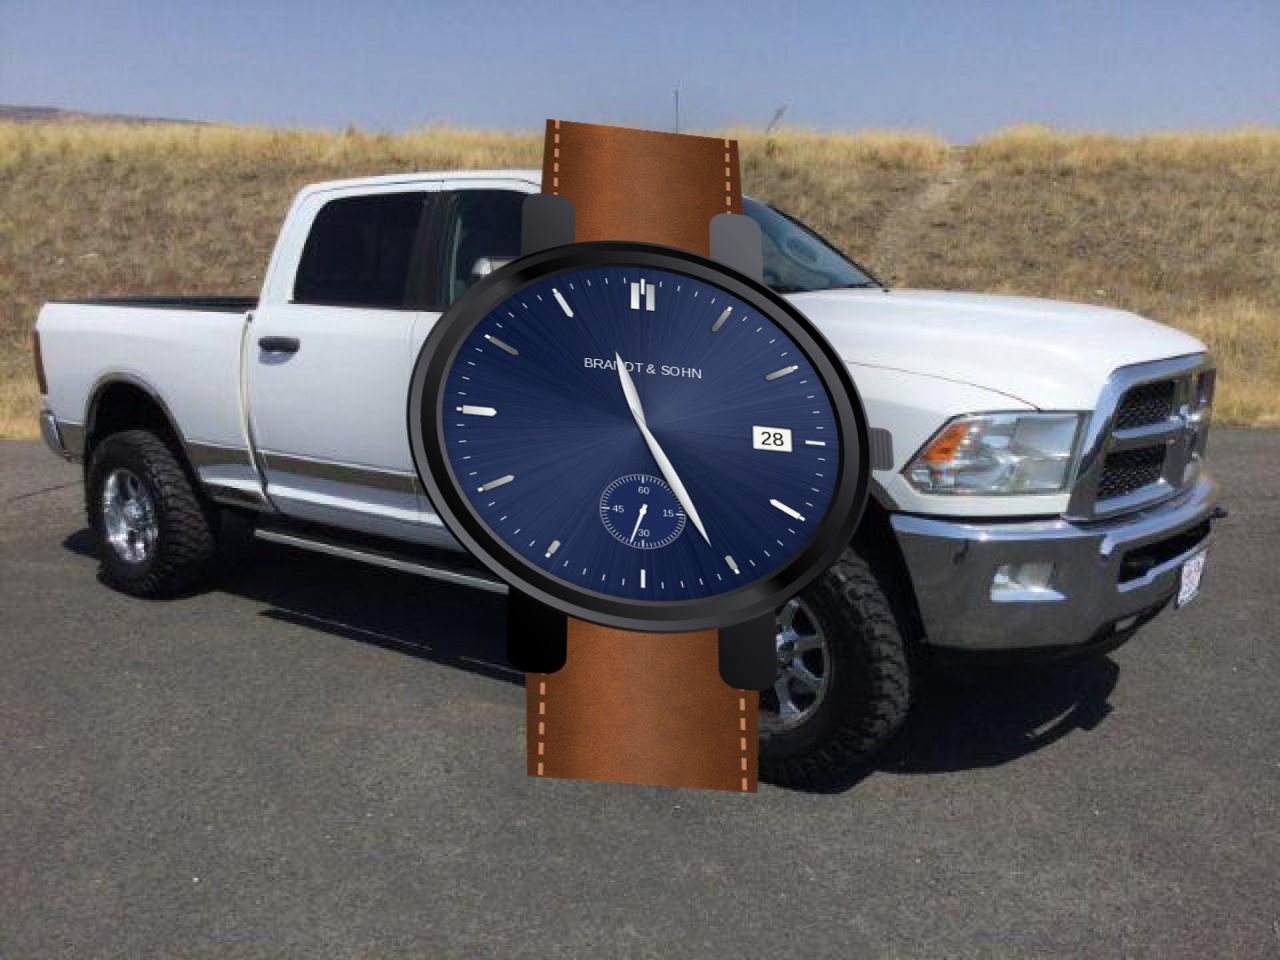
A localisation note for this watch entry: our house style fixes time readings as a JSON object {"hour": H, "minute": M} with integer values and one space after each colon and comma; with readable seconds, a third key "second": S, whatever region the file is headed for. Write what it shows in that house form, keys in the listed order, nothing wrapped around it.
{"hour": 11, "minute": 25, "second": 33}
